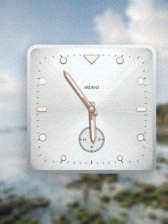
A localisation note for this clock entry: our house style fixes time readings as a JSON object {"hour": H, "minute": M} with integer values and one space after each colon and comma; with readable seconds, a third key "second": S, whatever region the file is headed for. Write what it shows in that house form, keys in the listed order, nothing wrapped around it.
{"hour": 5, "minute": 54}
